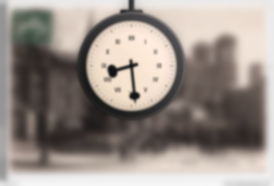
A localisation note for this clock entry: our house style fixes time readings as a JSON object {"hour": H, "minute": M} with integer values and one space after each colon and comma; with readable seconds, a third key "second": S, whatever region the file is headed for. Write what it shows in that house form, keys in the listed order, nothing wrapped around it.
{"hour": 8, "minute": 29}
